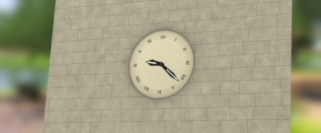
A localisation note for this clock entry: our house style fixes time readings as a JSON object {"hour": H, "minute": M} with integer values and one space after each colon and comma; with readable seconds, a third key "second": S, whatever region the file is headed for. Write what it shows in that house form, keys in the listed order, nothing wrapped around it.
{"hour": 9, "minute": 22}
